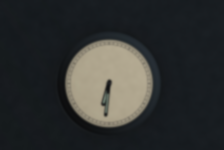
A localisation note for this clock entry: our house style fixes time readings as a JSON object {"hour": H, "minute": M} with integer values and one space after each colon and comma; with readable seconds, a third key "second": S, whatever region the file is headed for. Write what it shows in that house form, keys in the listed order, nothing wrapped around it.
{"hour": 6, "minute": 31}
